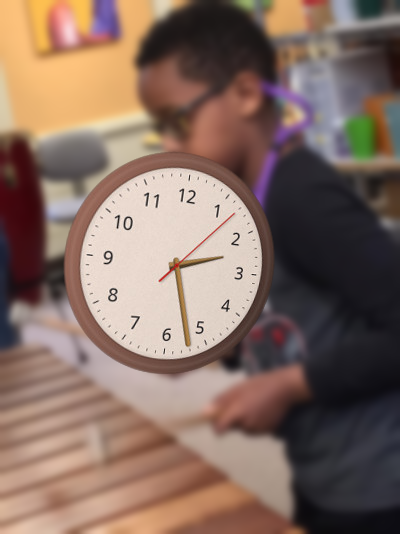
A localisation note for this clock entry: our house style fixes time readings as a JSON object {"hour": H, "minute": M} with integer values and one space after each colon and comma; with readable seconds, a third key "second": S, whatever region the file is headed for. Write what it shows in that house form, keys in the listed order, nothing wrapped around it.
{"hour": 2, "minute": 27, "second": 7}
